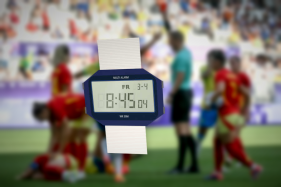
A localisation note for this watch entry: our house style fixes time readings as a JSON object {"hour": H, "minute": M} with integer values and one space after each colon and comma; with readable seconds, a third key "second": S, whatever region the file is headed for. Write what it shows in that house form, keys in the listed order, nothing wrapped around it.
{"hour": 8, "minute": 45, "second": 4}
